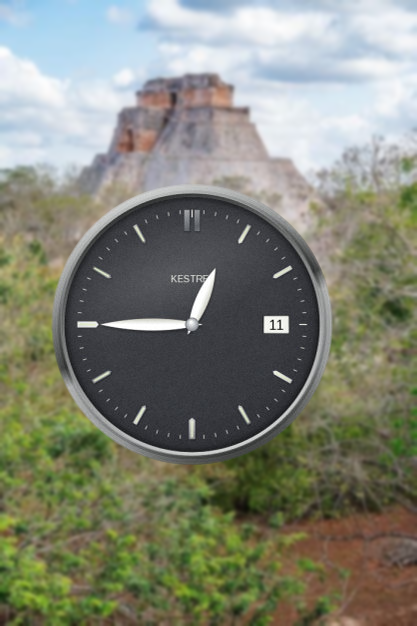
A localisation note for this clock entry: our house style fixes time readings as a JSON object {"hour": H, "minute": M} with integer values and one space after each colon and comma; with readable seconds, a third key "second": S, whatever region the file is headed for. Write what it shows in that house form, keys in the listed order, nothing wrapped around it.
{"hour": 12, "minute": 45}
